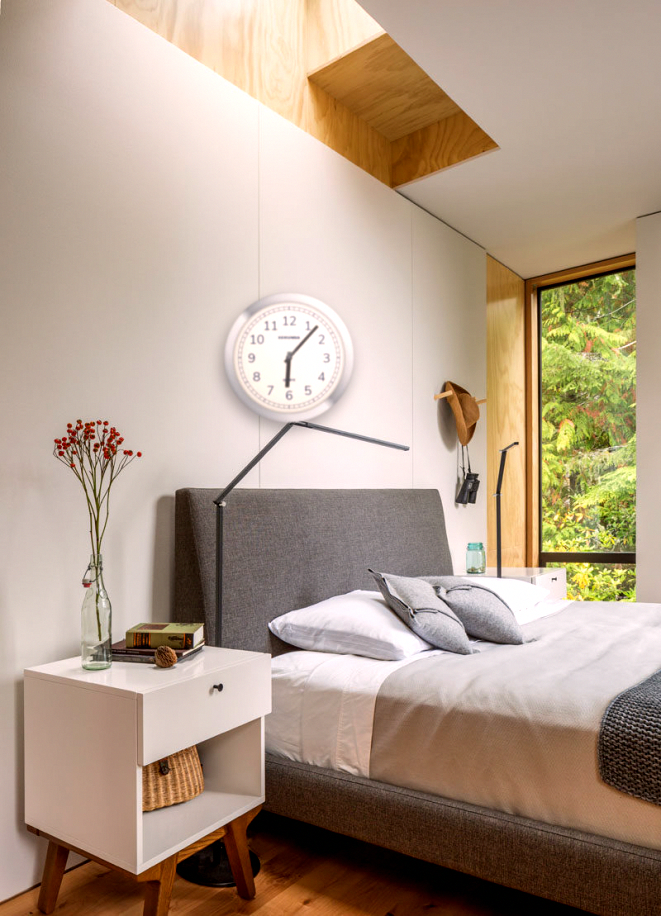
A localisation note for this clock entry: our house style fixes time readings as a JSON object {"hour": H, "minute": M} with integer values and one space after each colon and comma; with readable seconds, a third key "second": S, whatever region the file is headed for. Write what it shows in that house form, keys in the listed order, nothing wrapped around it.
{"hour": 6, "minute": 7}
